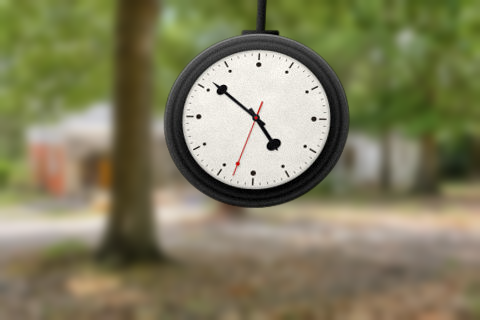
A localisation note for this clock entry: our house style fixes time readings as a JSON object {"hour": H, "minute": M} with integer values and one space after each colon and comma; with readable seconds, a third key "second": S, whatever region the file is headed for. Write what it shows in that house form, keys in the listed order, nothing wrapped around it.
{"hour": 4, "minute": 51, "second": 33}
